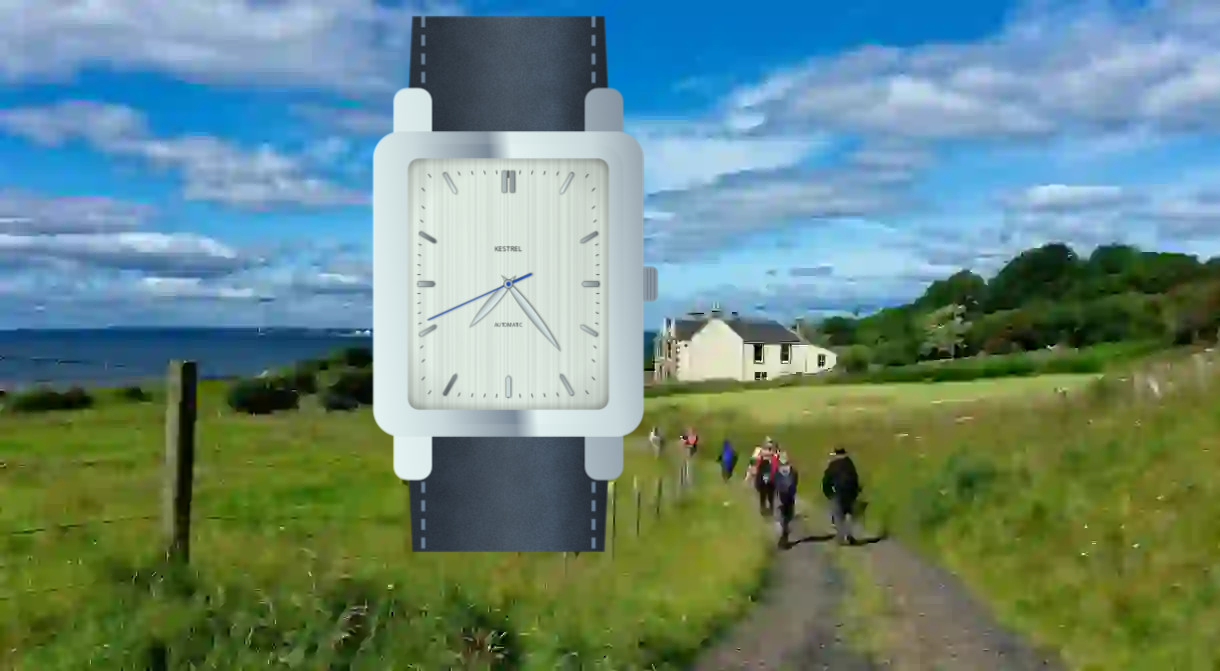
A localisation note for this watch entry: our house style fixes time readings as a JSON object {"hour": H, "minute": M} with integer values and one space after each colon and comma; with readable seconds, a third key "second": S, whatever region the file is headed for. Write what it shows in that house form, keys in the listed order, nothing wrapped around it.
{"hour": 7, "minute": 23, "second": 41}
